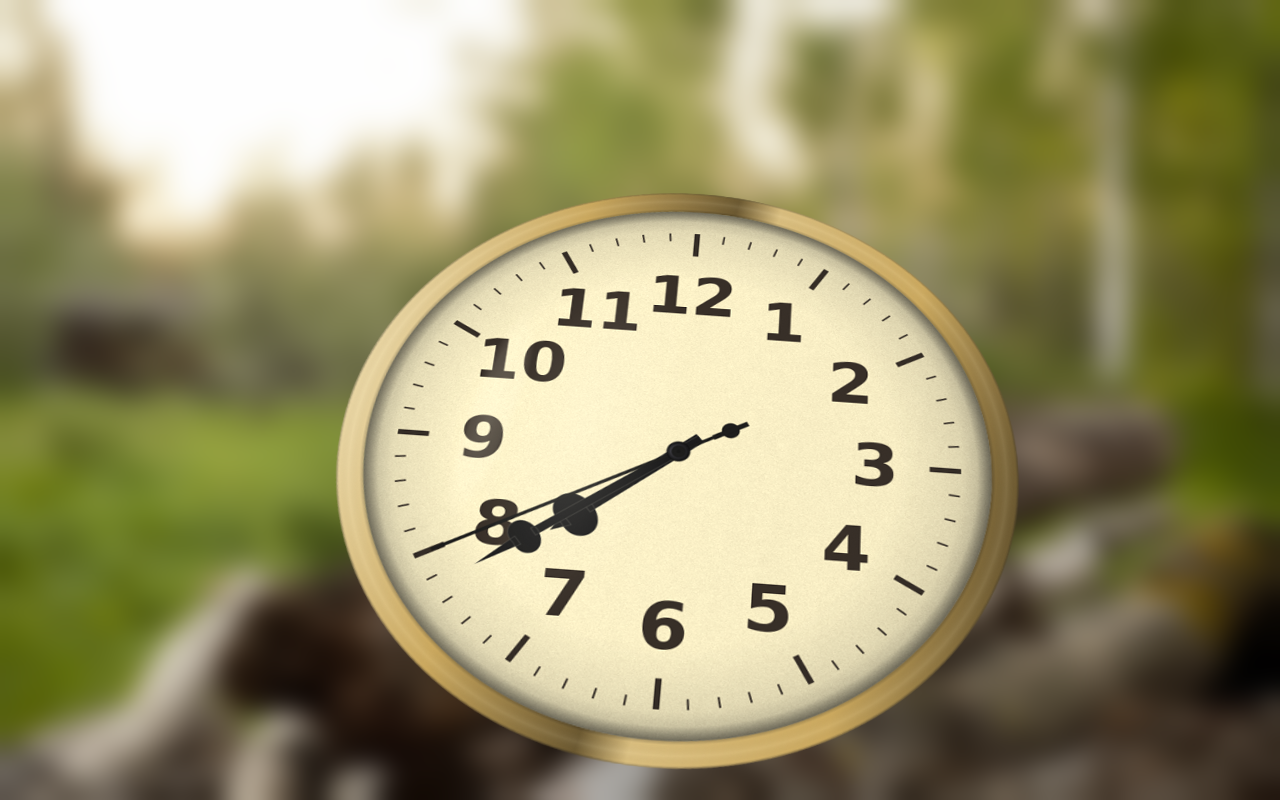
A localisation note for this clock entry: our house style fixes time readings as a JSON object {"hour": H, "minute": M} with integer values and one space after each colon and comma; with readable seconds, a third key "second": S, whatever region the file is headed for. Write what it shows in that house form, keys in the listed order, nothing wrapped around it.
{"hour": 7, "minute": 38, "second": 40}
